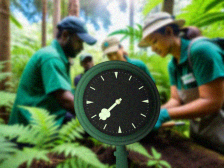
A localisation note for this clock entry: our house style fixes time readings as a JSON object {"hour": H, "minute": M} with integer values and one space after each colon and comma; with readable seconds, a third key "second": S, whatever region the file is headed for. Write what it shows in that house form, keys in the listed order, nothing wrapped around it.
{"hour": 7, "minute": 38}
